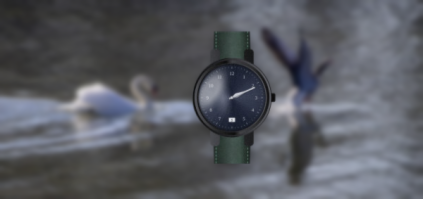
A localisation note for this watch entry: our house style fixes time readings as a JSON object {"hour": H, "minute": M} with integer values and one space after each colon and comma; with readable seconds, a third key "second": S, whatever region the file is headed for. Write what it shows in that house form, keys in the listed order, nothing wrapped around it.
{"hour": 2, "minute": 11}
